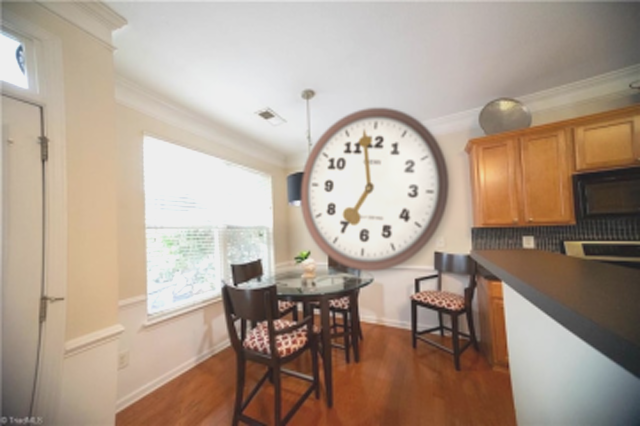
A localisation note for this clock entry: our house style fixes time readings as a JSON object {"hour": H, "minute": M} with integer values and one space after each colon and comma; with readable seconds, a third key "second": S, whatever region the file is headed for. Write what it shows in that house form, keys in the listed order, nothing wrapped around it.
{"hour": 6, "minute": 58}
